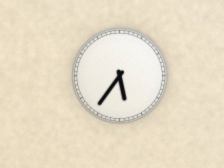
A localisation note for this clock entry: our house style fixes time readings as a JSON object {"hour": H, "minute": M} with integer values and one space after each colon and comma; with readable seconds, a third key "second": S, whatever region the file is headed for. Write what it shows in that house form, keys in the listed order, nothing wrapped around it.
{"hour": 5, "minute": 36}
